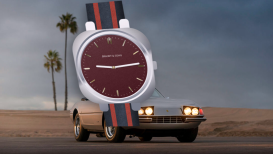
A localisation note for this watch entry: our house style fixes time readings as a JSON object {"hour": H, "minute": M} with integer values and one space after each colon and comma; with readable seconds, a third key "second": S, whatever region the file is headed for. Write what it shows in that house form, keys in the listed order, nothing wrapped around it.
{"hour": 9, "minute": 14}
